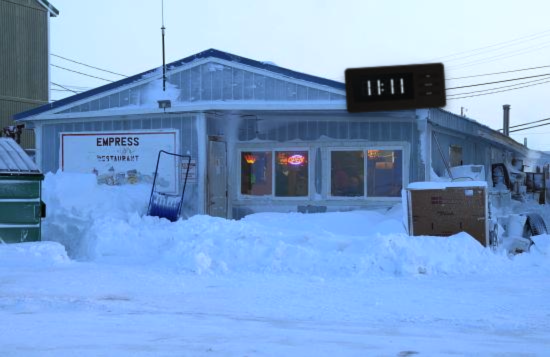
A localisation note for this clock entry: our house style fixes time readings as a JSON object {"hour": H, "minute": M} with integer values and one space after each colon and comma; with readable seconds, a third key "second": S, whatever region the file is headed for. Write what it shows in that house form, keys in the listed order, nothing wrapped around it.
{"hour": 11, "minute": 11}
